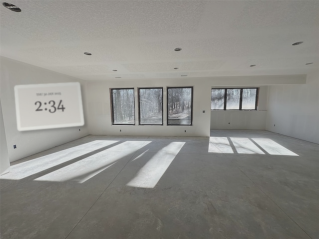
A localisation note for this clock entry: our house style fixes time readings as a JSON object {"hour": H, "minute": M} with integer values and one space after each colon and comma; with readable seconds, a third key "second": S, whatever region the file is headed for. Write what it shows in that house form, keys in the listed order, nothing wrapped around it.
{"hour": 2, "minute": 34}
